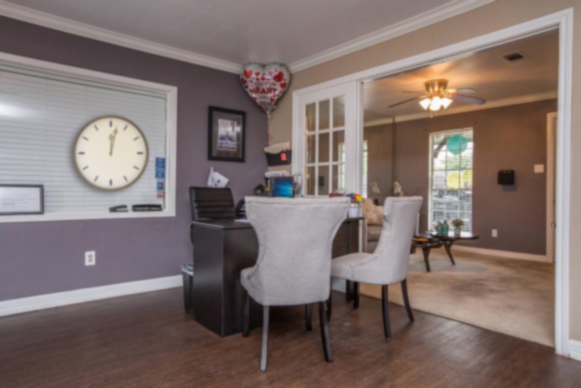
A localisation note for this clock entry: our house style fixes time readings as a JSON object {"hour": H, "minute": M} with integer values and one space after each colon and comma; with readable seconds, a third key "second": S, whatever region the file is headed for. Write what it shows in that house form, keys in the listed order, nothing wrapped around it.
{"hour": 12, "minute": 2}
